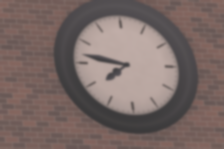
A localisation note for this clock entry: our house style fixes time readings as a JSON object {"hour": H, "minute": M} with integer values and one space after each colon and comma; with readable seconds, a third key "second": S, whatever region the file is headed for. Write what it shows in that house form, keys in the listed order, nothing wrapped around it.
{"hour": 7, "minute": 47}
